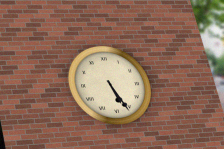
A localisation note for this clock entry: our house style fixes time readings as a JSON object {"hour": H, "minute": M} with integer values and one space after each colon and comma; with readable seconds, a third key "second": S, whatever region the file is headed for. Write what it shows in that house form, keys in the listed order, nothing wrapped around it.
{"hour": 5, "minute": 26}
